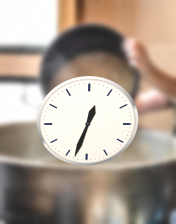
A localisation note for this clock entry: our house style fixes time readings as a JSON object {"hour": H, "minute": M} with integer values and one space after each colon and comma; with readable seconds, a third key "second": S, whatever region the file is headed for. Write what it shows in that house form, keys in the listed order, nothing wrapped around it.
{"hour": 12, "minute": 33}
